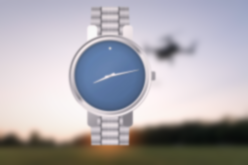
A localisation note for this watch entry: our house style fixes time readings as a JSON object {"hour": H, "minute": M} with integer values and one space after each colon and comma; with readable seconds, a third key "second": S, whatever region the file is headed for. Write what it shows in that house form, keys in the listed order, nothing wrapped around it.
{"hour": 8, "minute": 13}
